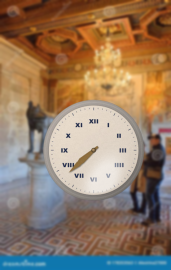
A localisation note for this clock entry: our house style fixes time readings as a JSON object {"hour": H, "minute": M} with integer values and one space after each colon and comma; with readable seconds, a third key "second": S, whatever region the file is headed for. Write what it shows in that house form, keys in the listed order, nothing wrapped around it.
{"hour": 7, "minute": 38}
